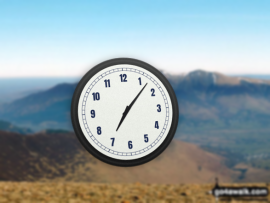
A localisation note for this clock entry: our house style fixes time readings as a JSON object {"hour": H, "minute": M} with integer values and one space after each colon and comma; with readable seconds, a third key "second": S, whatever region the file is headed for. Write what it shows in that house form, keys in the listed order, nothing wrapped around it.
{"hour": 7, "minute": 7}
